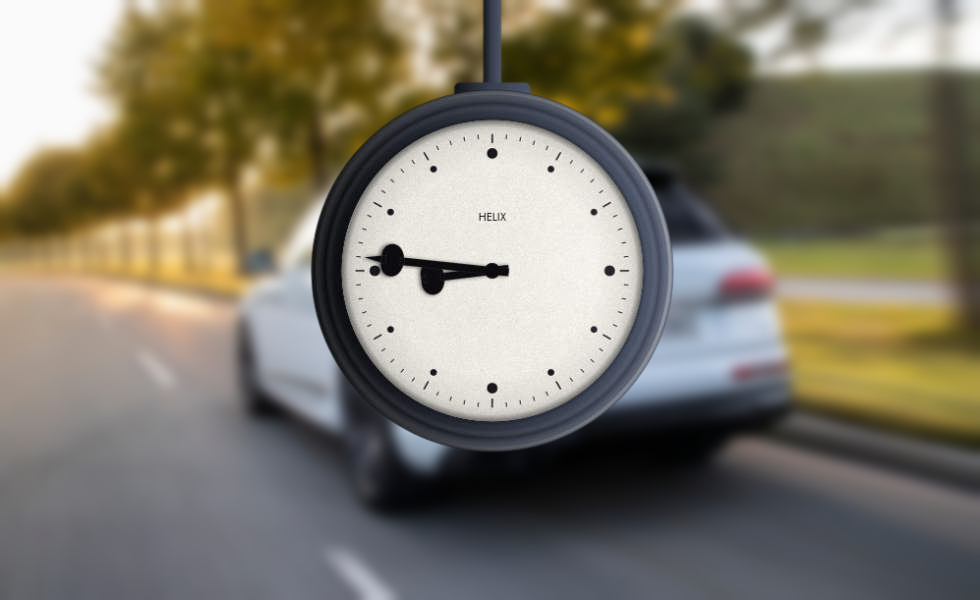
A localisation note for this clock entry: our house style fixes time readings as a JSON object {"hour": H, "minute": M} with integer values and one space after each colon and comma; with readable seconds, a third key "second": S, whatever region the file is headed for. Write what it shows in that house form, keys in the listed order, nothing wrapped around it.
{"hour": 8, "minute": 46}
